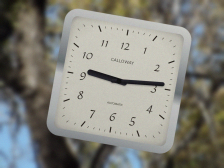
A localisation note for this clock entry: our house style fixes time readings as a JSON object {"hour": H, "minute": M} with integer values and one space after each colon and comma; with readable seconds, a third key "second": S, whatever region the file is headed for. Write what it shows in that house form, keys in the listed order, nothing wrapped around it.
{"hour": 9, "minute": 14}
